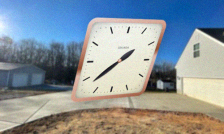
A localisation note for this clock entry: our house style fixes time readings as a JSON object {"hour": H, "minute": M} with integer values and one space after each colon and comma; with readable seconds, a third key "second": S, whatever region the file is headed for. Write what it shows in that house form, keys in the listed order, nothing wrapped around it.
{"hour": 1, "minute": 38}
